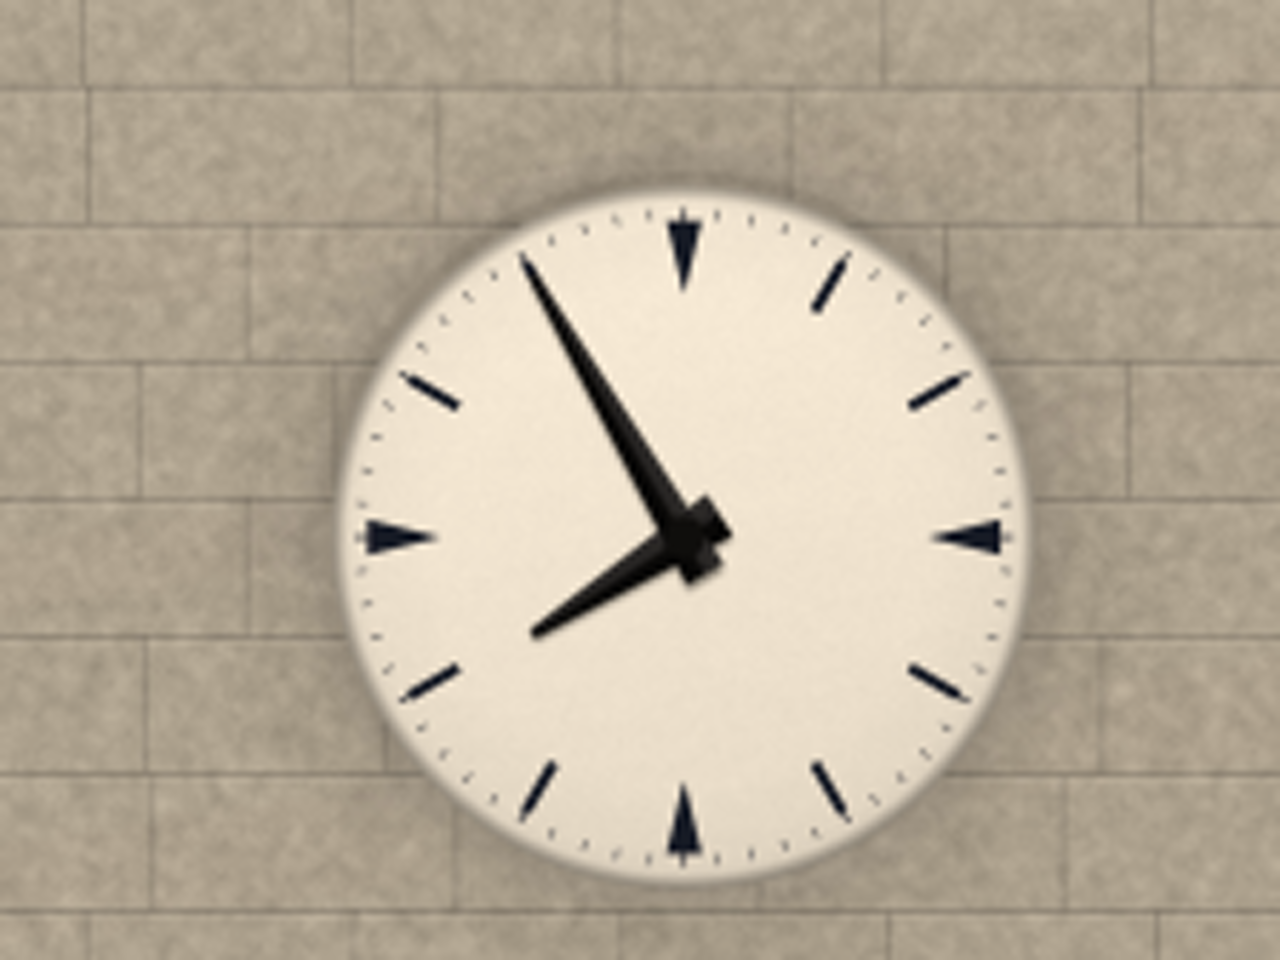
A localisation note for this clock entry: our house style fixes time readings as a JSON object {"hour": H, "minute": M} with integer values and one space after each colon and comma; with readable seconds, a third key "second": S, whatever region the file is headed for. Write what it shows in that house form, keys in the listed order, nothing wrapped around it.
{"hour": 7, "minute": 55}
